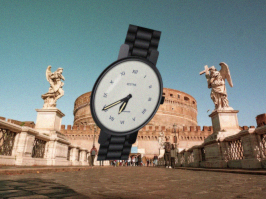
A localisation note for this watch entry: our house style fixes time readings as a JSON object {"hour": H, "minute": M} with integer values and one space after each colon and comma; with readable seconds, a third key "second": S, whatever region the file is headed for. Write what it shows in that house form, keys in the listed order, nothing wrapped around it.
{"hour": 6, "minute": 40}
